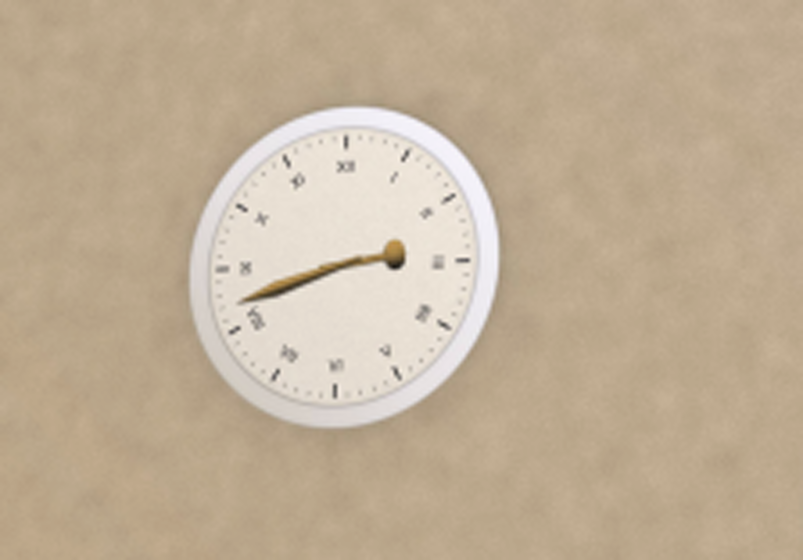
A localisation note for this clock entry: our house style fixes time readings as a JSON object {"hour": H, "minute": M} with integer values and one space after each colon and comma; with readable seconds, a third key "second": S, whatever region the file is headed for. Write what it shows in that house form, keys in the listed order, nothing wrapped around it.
{"hour": 2, "minute": 42}
